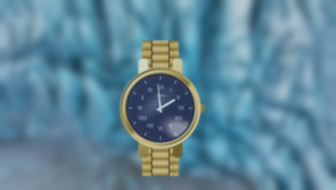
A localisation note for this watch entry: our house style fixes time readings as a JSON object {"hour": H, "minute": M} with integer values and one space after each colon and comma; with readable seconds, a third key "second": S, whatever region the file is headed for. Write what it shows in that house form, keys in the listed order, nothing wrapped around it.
{"hour": 1, "minute": 59}
